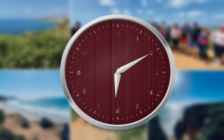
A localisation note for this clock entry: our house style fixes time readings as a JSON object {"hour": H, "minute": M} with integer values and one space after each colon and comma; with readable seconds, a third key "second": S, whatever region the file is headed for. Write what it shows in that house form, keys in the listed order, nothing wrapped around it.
{"hour": 6, "minute": 10}
